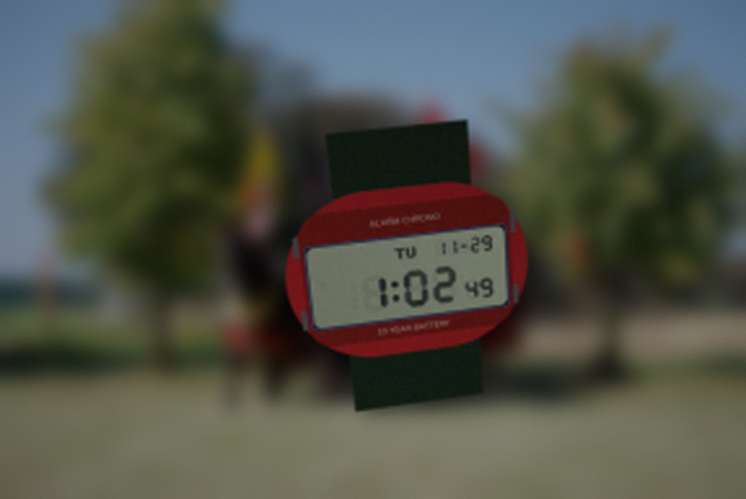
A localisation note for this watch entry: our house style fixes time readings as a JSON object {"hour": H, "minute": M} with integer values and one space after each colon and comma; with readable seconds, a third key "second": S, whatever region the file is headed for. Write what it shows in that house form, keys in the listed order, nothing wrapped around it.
{"hour": 1, "minute": 2, "second": 49}
